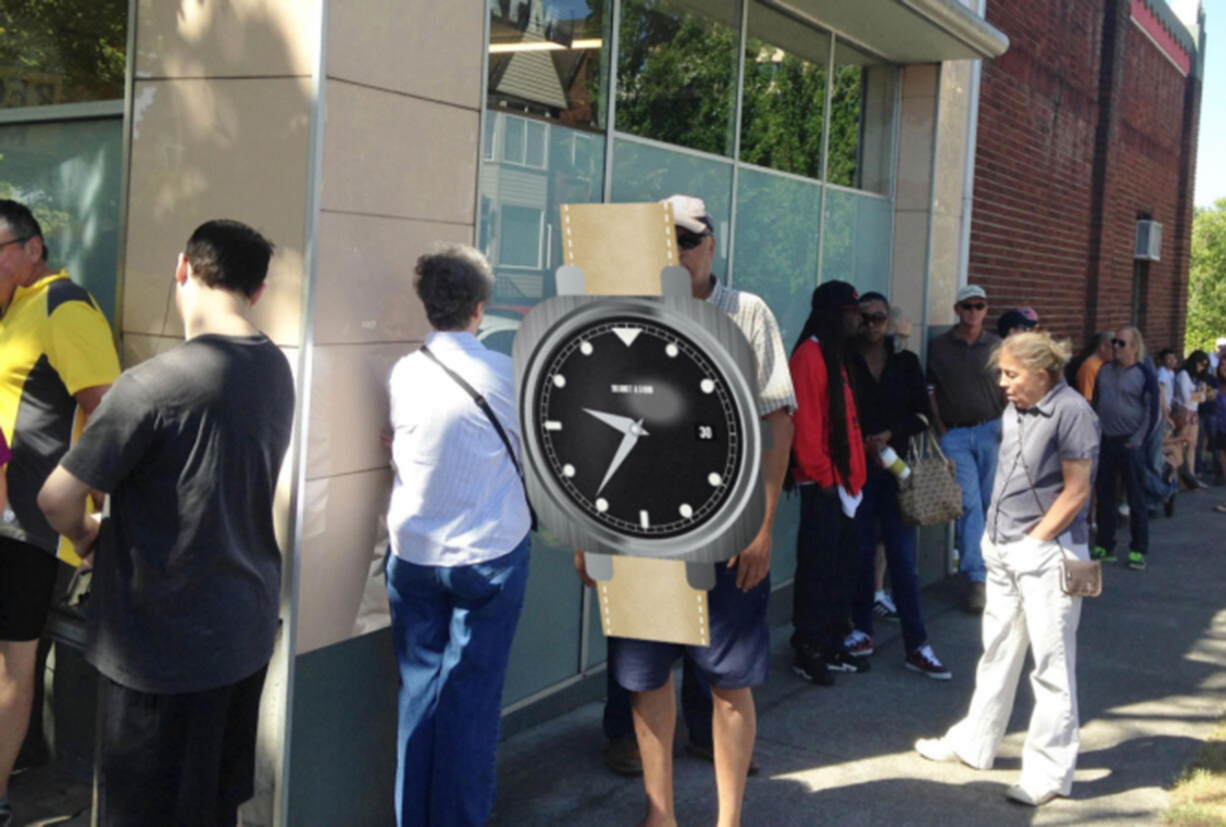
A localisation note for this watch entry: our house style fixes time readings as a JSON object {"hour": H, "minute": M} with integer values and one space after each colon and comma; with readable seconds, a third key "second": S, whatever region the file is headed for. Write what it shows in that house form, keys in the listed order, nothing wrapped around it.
{"hour": 9, "minute": 36}
